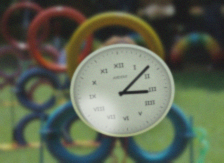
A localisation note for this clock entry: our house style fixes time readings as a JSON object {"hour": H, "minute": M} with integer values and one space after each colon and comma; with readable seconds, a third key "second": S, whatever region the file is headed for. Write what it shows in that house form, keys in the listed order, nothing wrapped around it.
{"hour": 3, "minute": 8}
